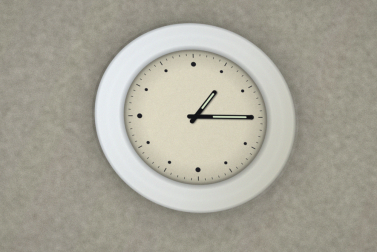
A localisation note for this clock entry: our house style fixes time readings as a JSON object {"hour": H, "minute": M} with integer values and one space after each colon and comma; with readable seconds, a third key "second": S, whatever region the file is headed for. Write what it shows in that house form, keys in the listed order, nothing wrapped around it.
{"hour": 1, "minute": 15}
